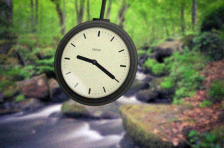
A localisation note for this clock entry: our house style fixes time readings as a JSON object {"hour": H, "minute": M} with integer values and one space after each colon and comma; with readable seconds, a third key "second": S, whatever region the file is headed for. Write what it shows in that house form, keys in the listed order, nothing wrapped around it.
{"hour": 9, "minute": 20}
